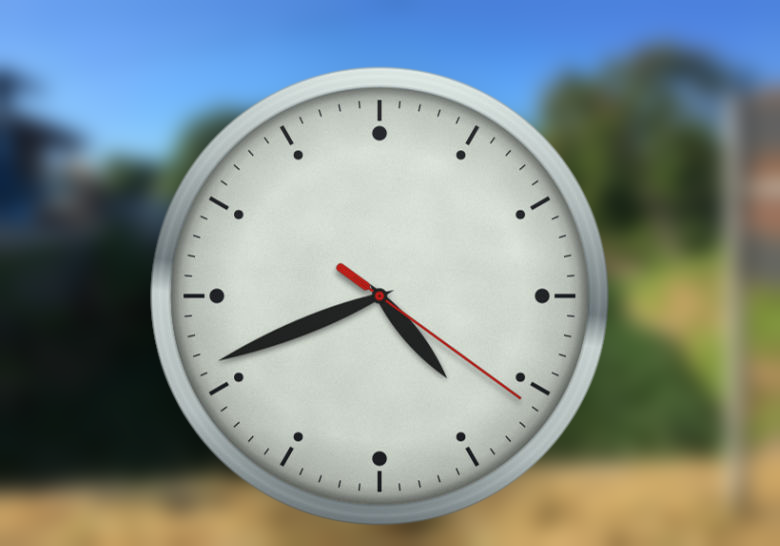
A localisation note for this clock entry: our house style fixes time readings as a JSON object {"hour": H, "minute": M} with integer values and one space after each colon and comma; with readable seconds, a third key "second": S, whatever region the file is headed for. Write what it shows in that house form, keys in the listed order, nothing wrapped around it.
{"hour": 4, "minute": 41, "second": 21}
